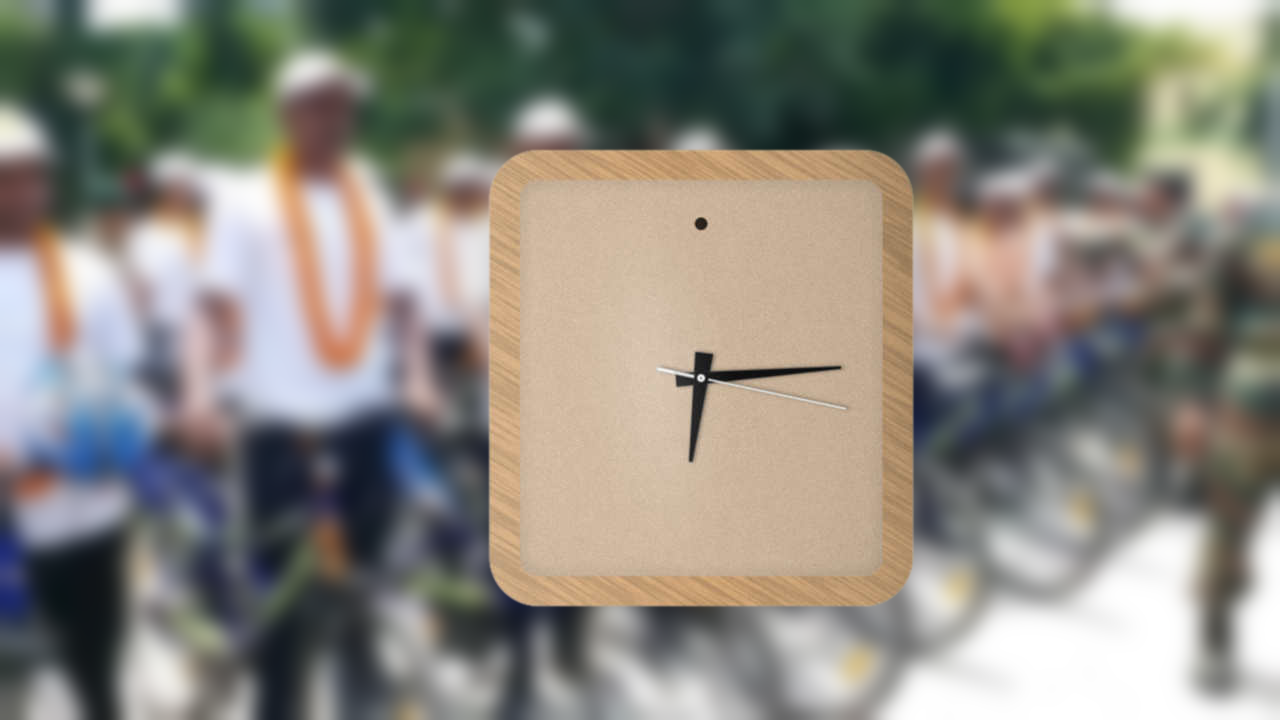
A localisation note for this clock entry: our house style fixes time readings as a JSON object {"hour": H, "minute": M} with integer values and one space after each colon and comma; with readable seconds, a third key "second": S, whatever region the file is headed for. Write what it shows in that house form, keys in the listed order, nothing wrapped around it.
{"hour": 6, "minute": 14, "second": 17}
